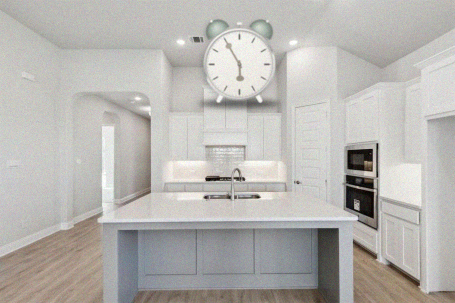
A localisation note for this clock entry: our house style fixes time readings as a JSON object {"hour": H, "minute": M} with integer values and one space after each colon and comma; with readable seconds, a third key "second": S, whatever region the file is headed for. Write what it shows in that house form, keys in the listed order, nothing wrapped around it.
{"hour": 5, "minute": 55}
